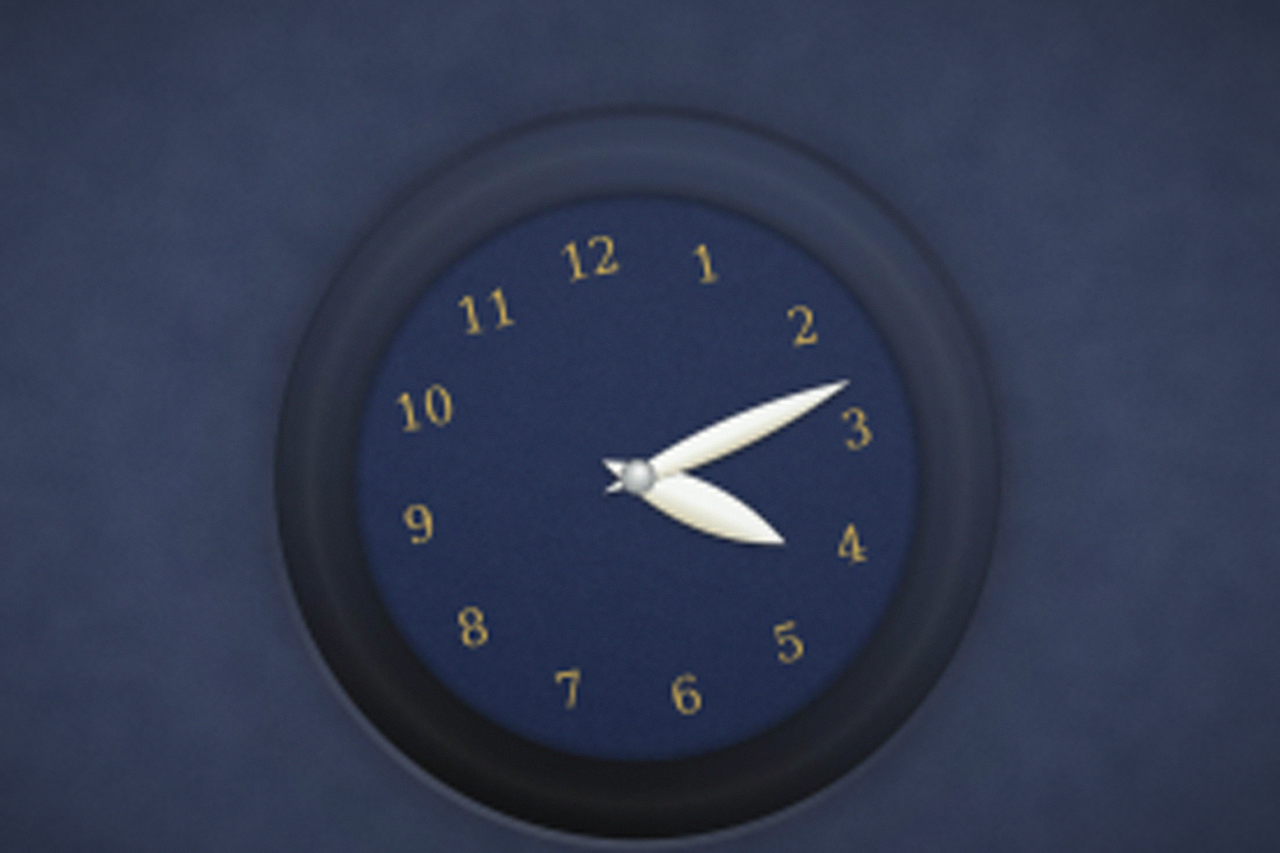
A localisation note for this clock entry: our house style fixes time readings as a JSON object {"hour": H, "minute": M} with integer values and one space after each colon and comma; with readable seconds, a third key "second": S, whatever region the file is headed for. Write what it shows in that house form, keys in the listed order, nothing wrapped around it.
{"hour": 4, "minute": 13}
